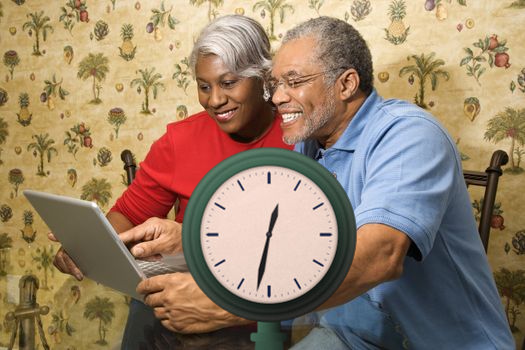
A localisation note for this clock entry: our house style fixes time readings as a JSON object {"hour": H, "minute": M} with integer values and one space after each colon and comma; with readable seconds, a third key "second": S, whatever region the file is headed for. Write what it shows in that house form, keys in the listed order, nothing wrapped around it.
{"hour": 12, "minute": 32}
